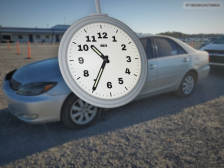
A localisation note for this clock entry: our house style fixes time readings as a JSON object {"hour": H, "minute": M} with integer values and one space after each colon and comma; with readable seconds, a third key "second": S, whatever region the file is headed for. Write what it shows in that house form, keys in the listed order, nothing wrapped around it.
{"hour": 10, "minute": 35}
